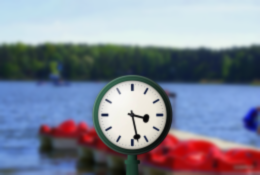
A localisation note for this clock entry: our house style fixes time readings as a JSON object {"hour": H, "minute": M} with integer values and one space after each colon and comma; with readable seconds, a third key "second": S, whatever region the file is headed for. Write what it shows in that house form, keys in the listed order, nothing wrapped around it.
{"hour": 3, "minute": 28}
